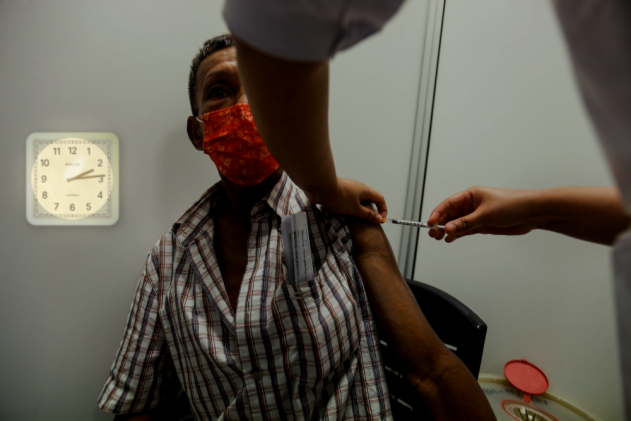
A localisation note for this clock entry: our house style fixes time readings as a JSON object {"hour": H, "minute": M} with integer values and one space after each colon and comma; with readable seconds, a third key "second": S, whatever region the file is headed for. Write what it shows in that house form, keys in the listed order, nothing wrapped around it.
{"hour": 2, "minute": 14}
